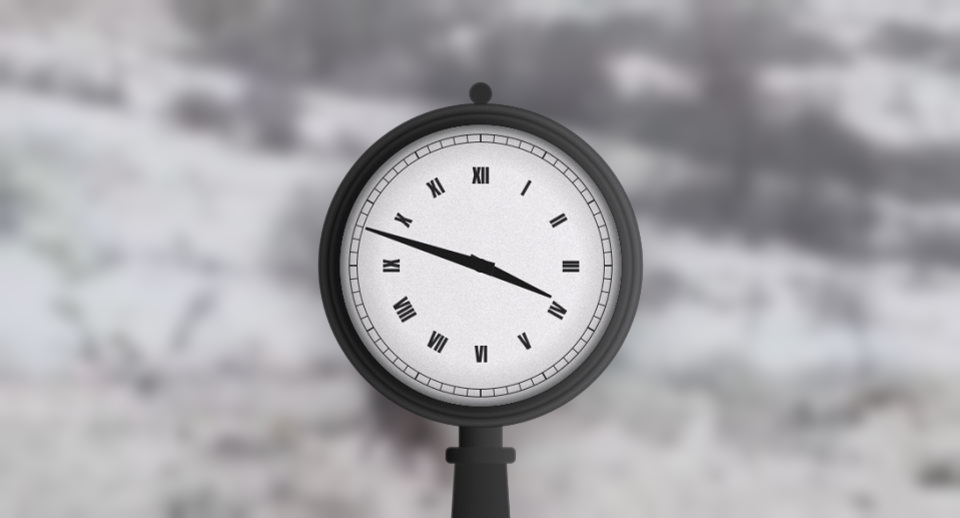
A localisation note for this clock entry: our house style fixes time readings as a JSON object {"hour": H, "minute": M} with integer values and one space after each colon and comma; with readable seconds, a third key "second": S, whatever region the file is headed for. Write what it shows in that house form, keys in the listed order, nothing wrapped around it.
{"hour": 3, "minute": 48}
